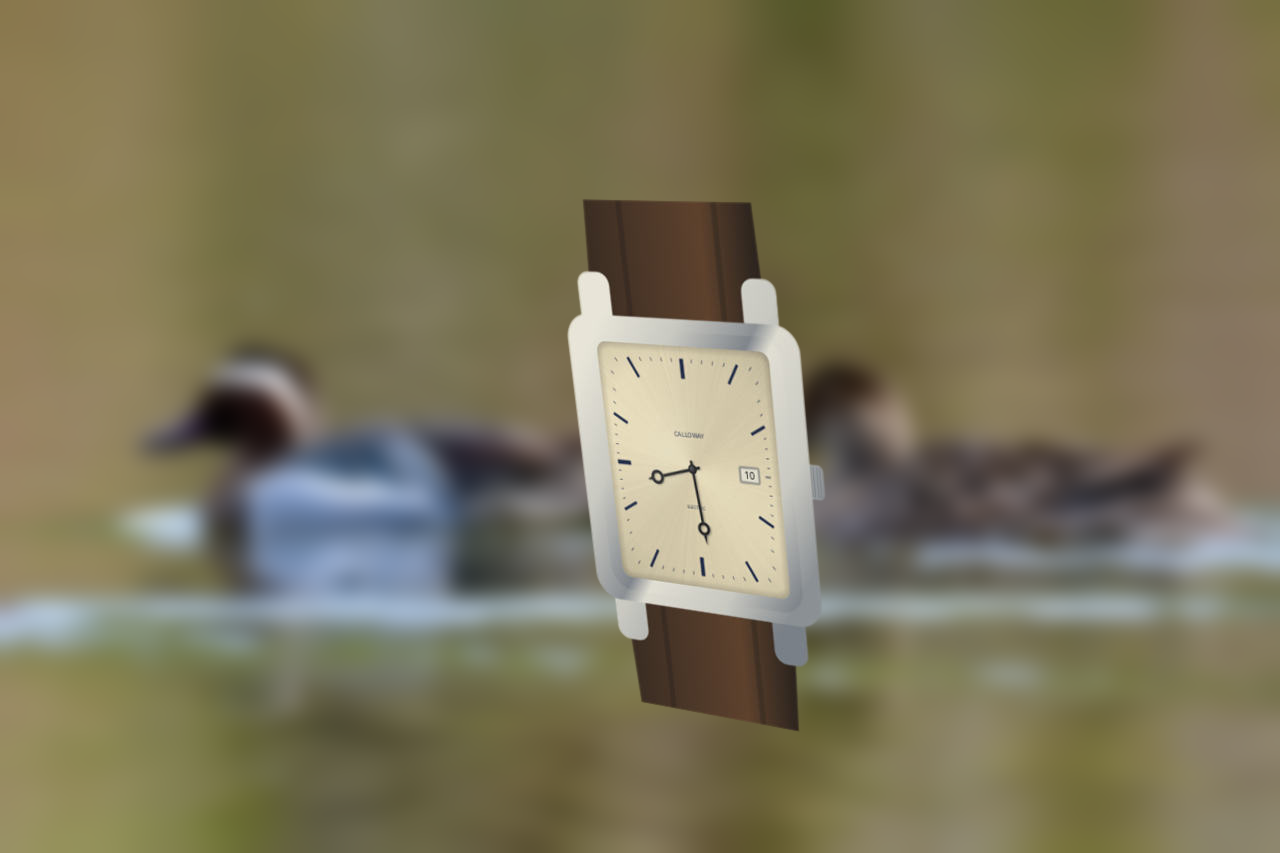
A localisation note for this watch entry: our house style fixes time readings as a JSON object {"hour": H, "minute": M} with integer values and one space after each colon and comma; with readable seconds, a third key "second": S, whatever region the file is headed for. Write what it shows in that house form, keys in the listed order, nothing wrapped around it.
{"hour": 8, "minute": 29}
